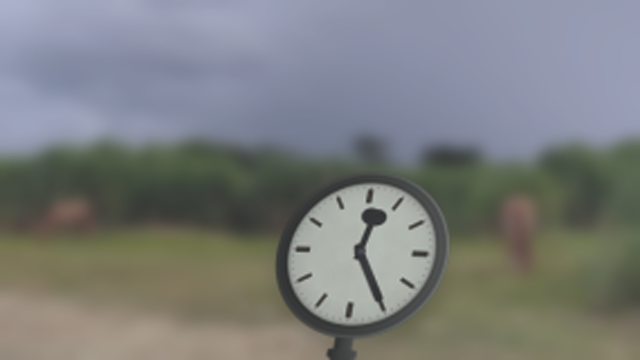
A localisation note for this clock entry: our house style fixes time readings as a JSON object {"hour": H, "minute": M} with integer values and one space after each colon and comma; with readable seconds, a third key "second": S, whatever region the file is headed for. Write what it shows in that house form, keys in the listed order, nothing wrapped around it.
{"hour": 12, "minute": 25}
